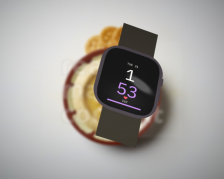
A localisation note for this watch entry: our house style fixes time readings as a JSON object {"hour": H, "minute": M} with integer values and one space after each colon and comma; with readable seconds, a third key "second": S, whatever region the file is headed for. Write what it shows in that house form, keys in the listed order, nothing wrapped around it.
{"hour": 1, "minute": 53}
